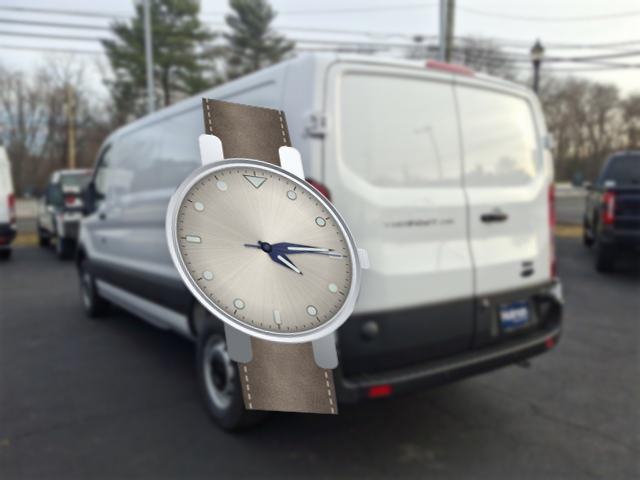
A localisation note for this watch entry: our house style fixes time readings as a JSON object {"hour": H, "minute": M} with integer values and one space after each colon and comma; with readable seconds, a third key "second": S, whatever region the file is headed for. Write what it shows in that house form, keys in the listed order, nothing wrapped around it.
{"hour": 4, "minute": 14, "second": 15}
